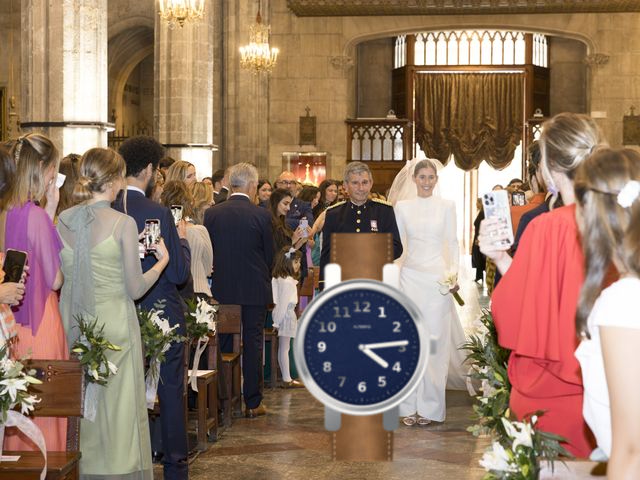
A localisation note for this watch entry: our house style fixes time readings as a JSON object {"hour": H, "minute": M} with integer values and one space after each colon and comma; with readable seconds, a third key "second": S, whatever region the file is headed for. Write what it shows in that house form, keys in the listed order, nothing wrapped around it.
{"hour": 4, "minute": 14}
